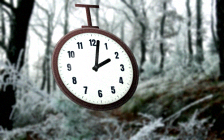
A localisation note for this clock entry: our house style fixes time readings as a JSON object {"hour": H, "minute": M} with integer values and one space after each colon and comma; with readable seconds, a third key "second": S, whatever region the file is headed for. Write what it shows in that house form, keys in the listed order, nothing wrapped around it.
{"hour": 2, "minute": 2}
